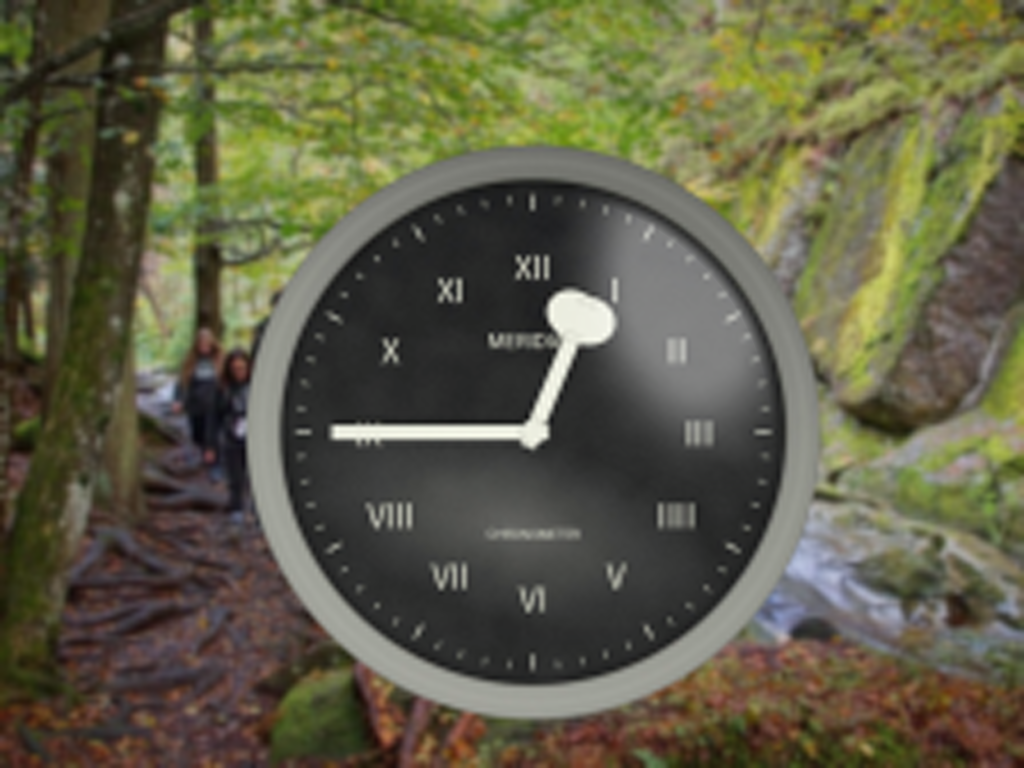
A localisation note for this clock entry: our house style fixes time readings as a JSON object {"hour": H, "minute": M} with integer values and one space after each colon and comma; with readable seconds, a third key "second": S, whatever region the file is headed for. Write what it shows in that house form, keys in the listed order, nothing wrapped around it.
{"hour": 12, "minute": 45}
